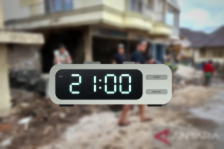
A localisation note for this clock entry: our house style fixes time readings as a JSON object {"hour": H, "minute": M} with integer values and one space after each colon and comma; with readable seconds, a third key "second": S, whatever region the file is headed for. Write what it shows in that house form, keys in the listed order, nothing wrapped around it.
{"hour": 21, "minute": 0}
